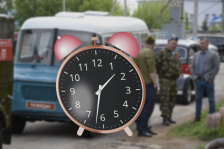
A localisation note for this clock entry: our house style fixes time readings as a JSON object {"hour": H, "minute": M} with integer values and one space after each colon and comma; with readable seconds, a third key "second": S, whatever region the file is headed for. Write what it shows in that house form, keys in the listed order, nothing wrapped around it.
{"hour": 1, "minute": 32}
